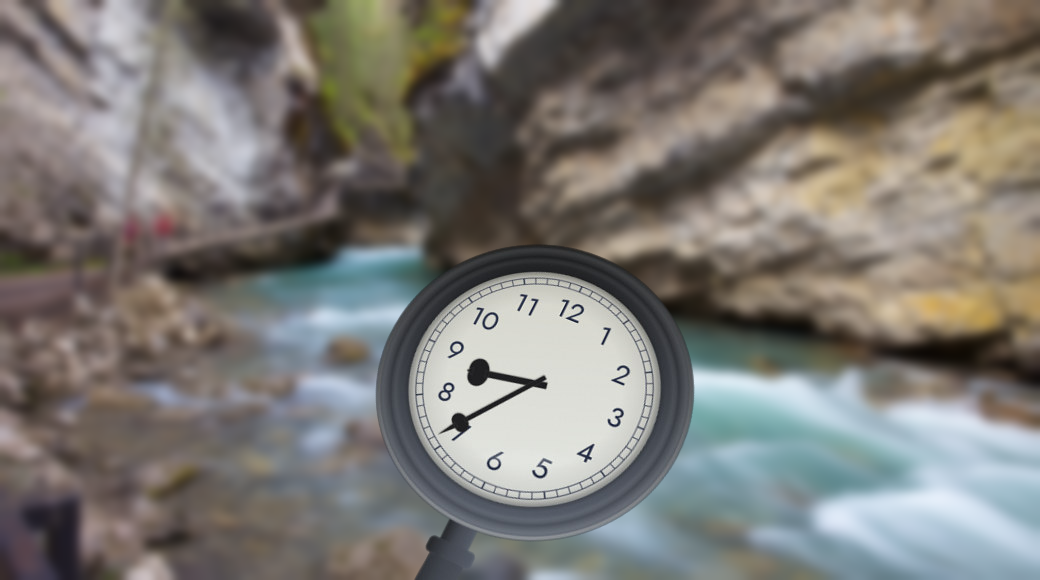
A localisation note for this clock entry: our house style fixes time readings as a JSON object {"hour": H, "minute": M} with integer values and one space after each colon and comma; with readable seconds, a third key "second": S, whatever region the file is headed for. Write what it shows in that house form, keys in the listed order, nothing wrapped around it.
{"hour": 8, "minute": 36}
